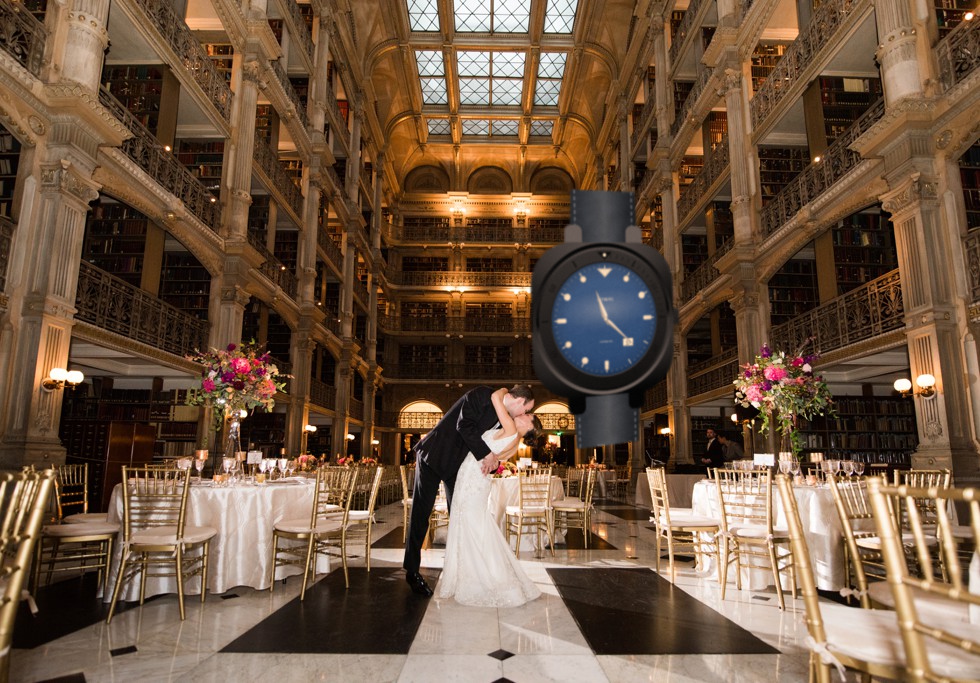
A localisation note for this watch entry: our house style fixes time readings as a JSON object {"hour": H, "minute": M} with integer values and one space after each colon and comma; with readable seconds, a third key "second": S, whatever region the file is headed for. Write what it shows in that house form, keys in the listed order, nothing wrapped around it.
{"hour": 11, "minute": 22}
